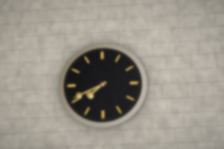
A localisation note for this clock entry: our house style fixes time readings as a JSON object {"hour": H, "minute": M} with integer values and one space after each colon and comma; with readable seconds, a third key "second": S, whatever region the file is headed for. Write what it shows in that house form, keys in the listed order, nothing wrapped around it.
{"hour": 7, "minute": 41}
